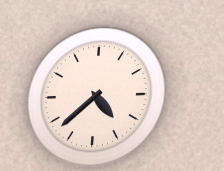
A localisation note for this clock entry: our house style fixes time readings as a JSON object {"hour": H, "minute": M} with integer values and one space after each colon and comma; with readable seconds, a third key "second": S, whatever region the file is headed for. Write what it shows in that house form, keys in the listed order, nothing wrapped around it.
{"hour": 4, "minute": 38}
